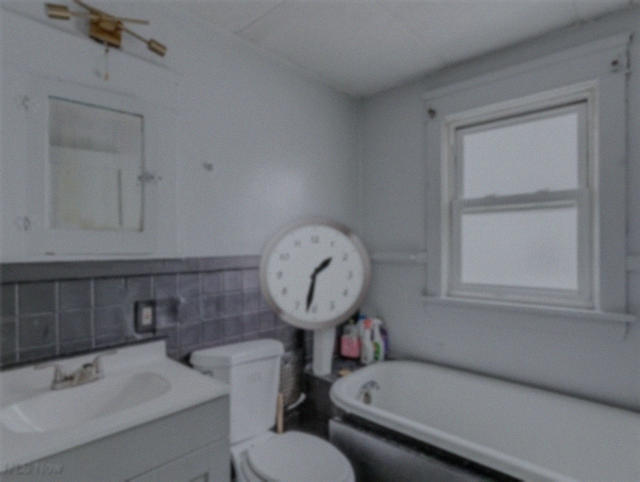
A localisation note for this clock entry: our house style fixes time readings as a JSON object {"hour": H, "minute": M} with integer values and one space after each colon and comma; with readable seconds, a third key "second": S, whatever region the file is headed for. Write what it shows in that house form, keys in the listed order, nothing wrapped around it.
{"hour": 1, "minute": 32}
